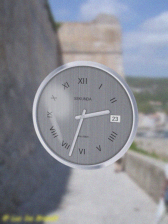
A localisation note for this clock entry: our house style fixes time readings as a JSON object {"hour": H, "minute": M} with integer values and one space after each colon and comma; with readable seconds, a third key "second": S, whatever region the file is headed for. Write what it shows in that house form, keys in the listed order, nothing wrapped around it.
{"hour": 2, "minute": 33}
